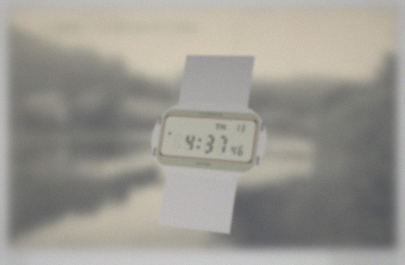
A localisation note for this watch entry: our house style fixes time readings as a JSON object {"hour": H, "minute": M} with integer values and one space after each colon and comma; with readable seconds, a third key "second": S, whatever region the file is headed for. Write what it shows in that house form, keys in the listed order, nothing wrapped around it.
{"hour": 4, "minute": 37}
